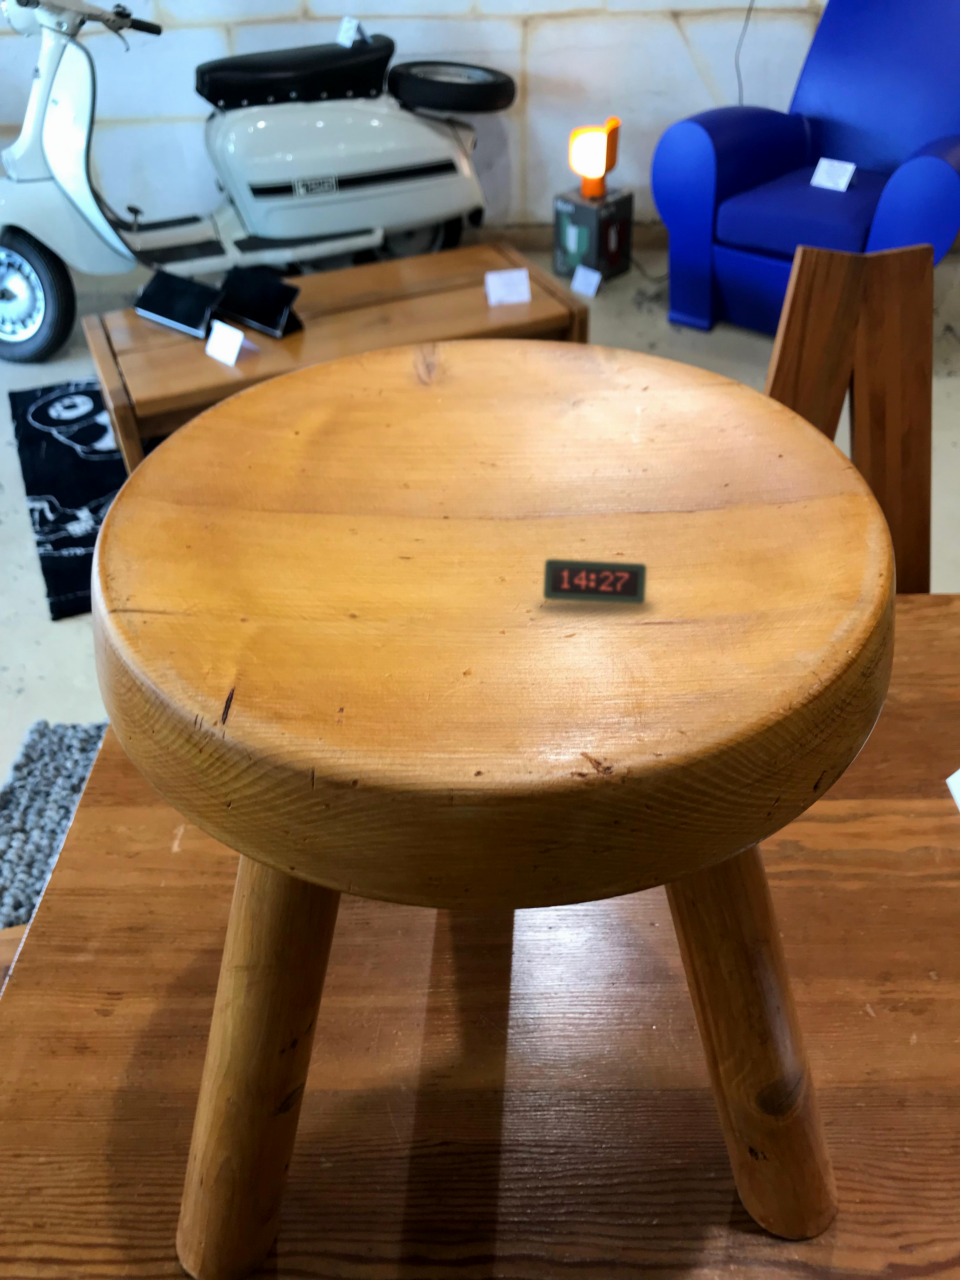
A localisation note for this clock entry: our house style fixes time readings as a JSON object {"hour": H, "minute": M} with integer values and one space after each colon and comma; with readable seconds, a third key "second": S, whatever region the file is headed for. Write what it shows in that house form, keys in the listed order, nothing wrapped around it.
{"hour": 14, "minute": 27}
